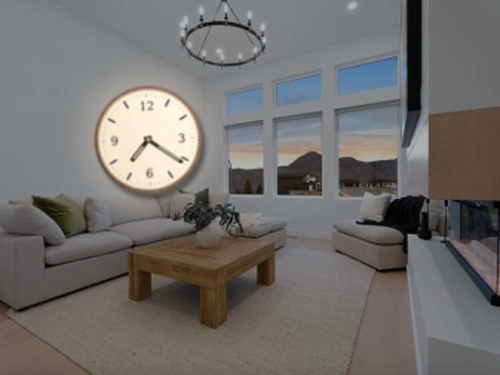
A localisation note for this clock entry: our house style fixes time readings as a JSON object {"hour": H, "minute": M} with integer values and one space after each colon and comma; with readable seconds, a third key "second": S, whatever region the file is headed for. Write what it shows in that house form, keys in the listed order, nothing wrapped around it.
{"hour": 7, "minute": 21}
